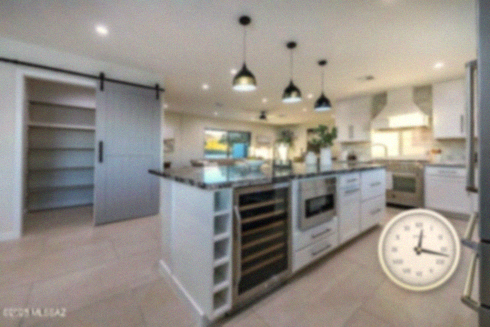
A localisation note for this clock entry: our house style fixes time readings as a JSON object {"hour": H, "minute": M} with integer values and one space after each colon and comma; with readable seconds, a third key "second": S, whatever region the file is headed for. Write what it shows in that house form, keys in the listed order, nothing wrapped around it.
{"hour": 12, "minute": 17}
